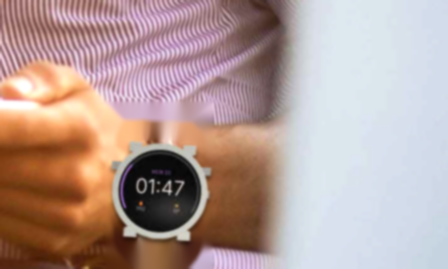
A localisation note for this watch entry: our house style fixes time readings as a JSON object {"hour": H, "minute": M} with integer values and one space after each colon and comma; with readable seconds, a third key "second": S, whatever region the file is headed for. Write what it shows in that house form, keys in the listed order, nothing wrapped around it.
{"hour": 1, "minute": 47}
